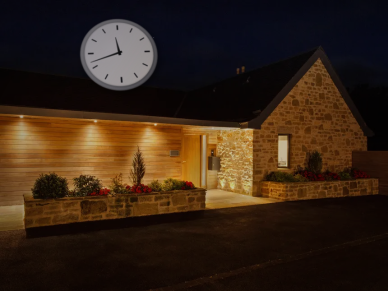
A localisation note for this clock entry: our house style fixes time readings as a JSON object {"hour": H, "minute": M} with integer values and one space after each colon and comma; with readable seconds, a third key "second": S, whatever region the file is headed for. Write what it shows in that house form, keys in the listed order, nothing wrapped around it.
{"hour": 11, "minute": 42}
